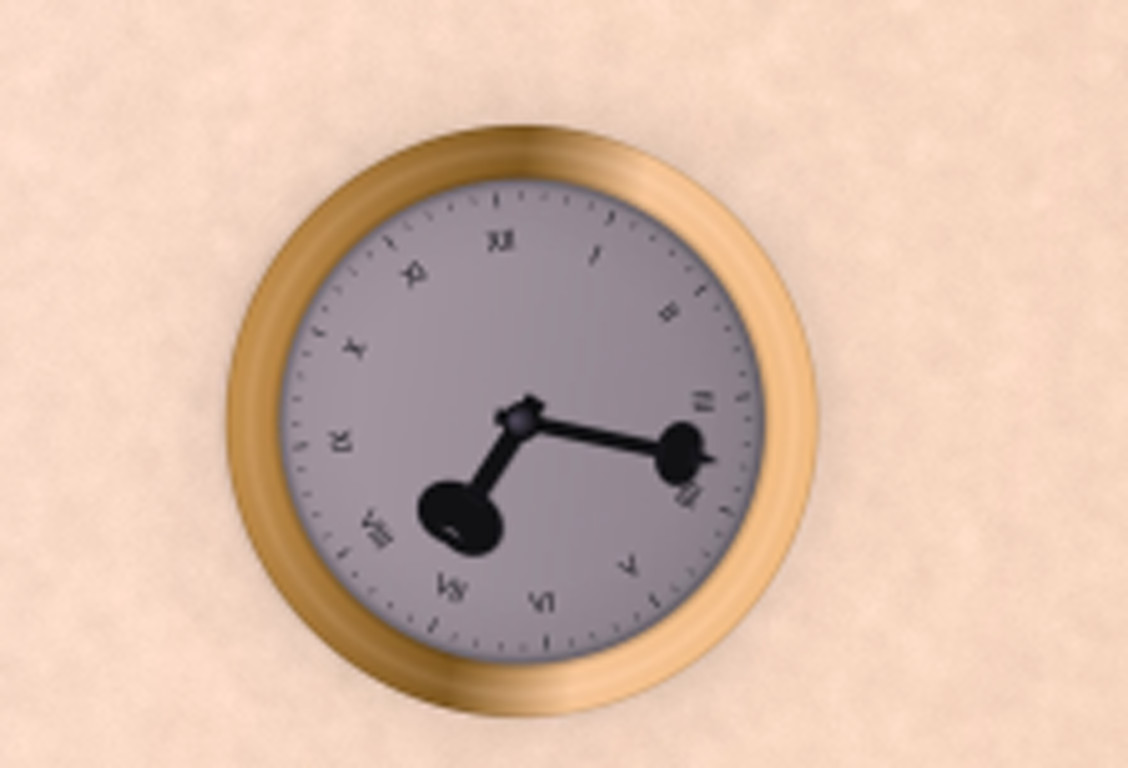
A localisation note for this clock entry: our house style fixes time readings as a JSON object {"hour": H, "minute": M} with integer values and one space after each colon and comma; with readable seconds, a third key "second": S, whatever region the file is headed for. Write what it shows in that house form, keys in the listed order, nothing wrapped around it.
{"hour": 7, "minute": 18}
